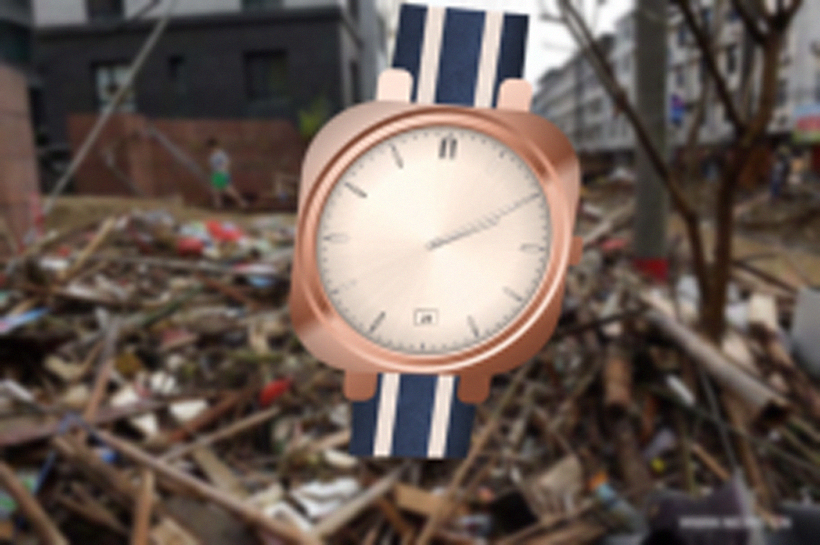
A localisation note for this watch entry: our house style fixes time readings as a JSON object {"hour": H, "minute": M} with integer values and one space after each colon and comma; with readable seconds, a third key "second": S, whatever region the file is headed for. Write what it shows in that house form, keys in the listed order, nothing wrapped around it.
{"hour": 2, "minute": 10}
